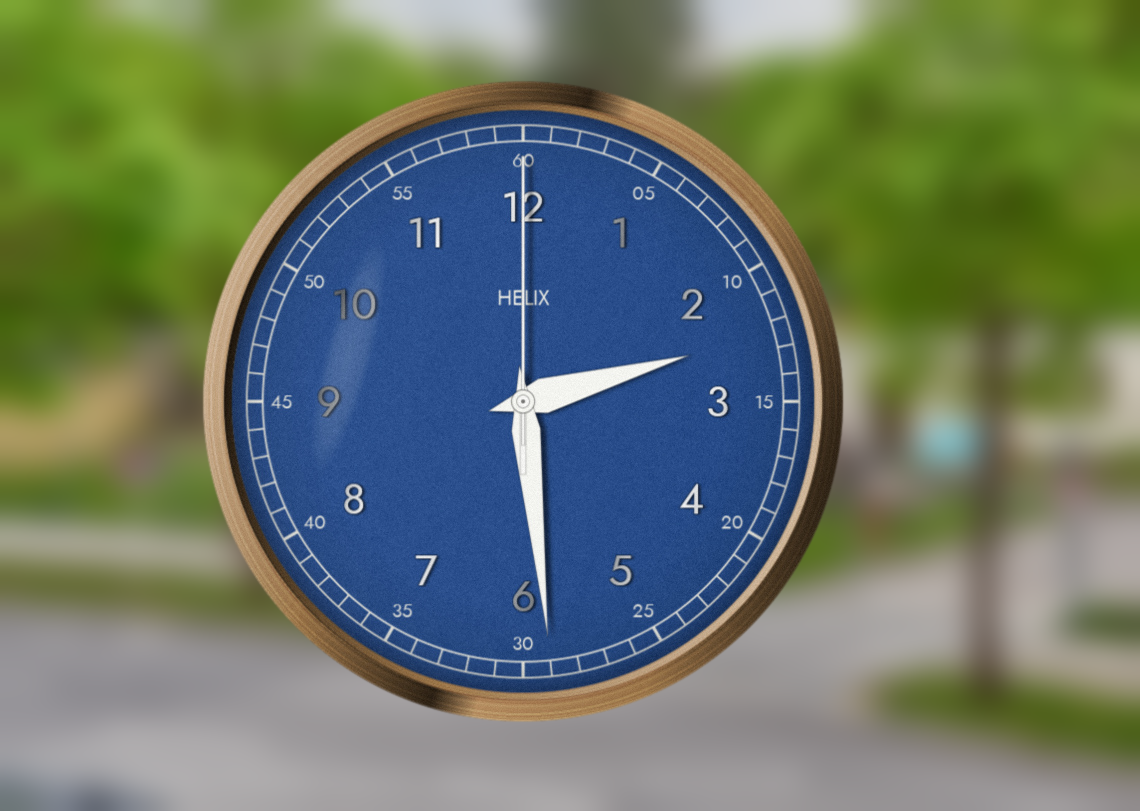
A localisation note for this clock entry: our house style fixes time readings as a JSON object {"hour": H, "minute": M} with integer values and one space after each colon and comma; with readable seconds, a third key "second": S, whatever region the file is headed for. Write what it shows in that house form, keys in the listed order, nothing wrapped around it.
{"hour": 2, "minute": 29, "second": 0}
